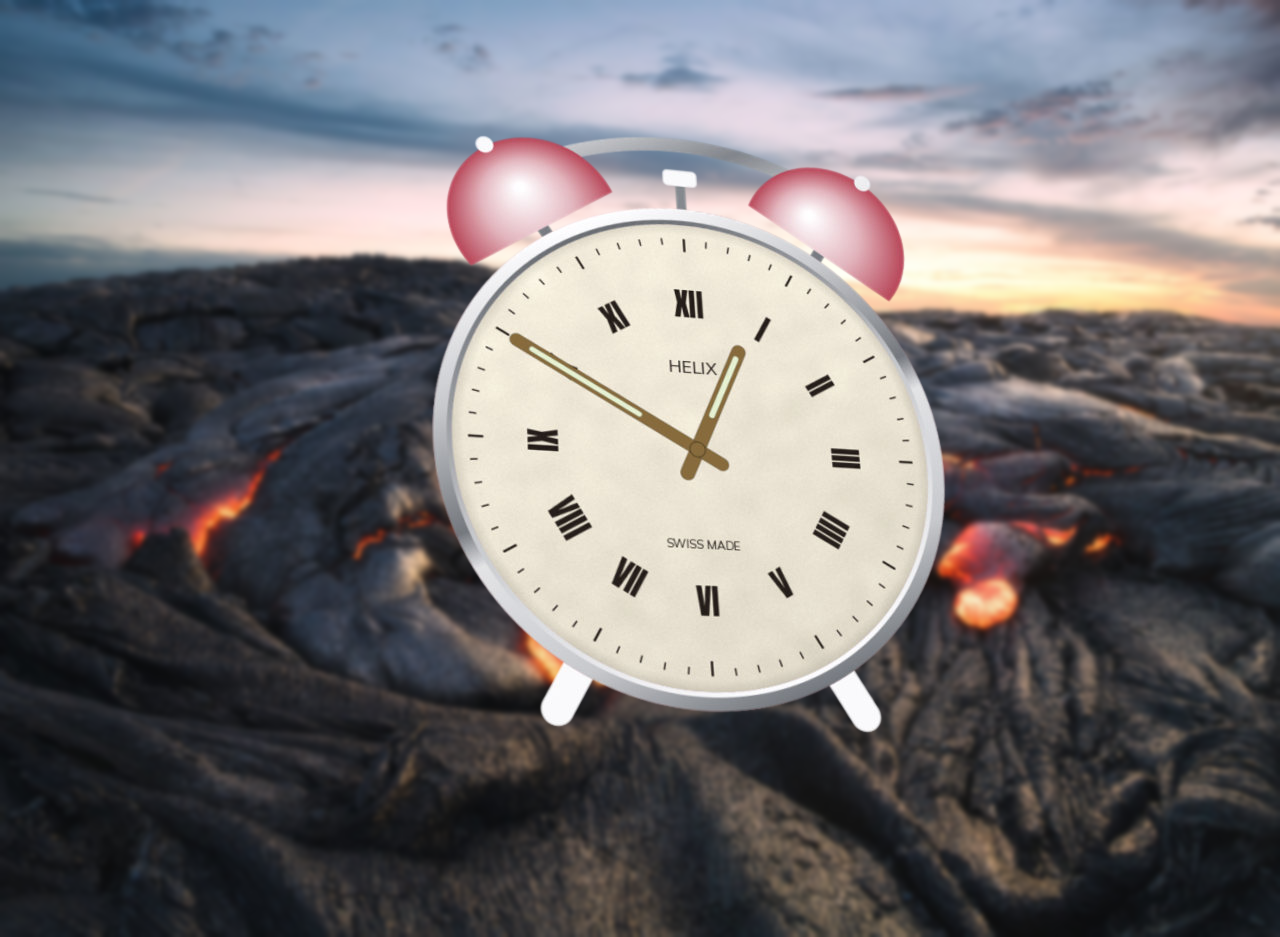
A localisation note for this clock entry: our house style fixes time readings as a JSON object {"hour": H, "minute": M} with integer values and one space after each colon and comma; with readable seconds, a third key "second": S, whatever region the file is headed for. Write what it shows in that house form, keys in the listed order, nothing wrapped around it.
{"hour": 12, "minute": 50}
